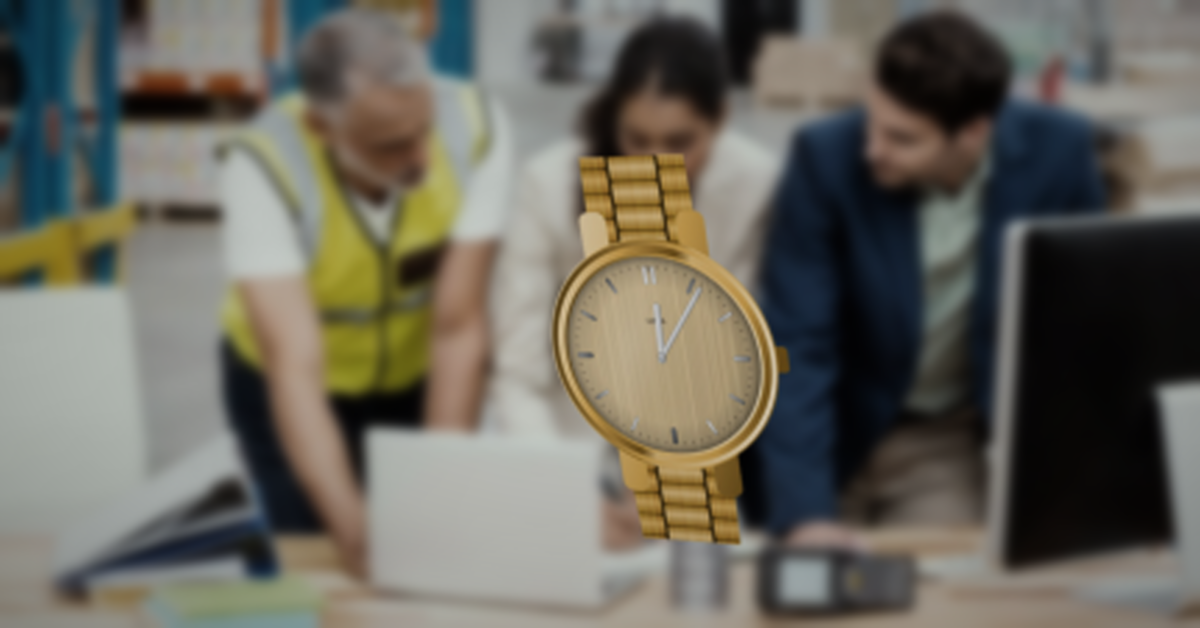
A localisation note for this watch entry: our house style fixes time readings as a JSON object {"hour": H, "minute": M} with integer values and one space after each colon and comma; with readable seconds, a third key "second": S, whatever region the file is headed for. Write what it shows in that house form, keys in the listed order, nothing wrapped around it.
{"hour": 12, "minute": 6}
